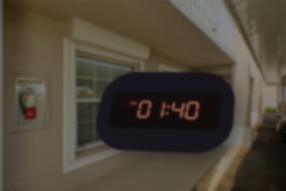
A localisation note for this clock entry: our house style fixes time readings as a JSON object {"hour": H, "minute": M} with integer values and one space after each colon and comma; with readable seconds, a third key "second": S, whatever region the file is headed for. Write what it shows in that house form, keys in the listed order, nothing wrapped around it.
{"hour": 1, "minute": 40}
